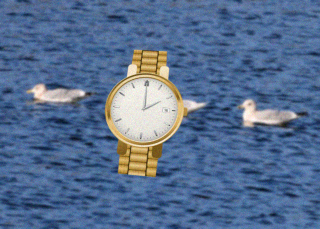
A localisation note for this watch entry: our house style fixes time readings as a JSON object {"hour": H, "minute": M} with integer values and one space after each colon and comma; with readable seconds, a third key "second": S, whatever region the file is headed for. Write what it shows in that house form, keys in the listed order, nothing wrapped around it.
{"hour": 2, "minute": 0}
